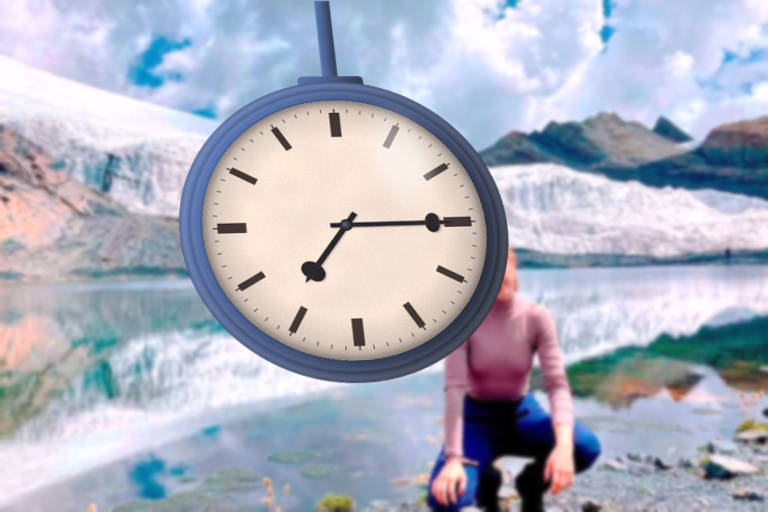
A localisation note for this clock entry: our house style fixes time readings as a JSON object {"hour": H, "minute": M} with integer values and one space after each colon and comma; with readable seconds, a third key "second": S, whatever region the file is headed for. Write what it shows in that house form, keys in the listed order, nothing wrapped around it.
{"hour": 7, "minute": 15}
